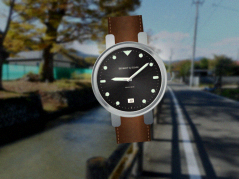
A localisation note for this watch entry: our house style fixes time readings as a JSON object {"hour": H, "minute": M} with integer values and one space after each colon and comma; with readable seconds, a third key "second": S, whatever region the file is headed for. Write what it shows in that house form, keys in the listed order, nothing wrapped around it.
{"hour": 9, "minute": 9}
